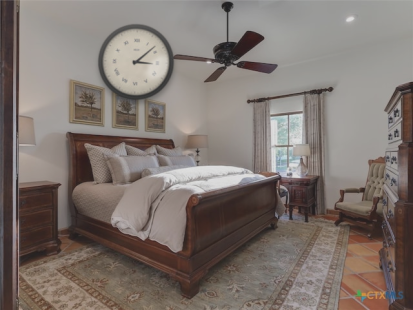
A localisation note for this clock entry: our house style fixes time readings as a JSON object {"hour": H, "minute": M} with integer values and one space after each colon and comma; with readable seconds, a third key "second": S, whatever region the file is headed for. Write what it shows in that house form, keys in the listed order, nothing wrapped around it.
{"hour": 3, "minute": 8}
